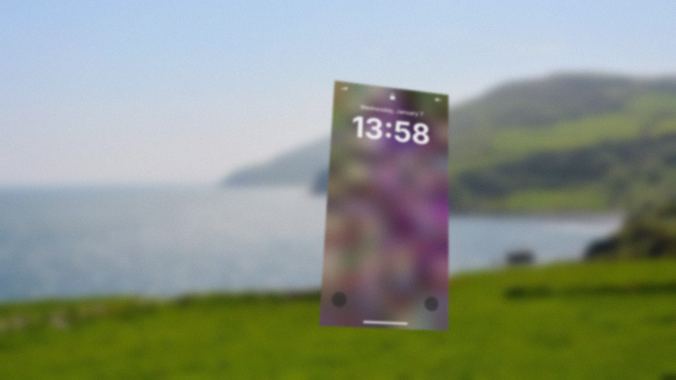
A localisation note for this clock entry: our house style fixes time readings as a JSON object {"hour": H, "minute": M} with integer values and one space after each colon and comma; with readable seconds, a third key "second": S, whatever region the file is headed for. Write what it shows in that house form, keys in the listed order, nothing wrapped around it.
{"hour": 13, "minute": 58}
